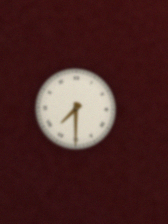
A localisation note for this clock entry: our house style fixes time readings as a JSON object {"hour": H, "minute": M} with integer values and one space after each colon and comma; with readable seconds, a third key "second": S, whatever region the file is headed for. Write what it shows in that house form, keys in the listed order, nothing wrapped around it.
{"hour": 7, "minute": 30}
